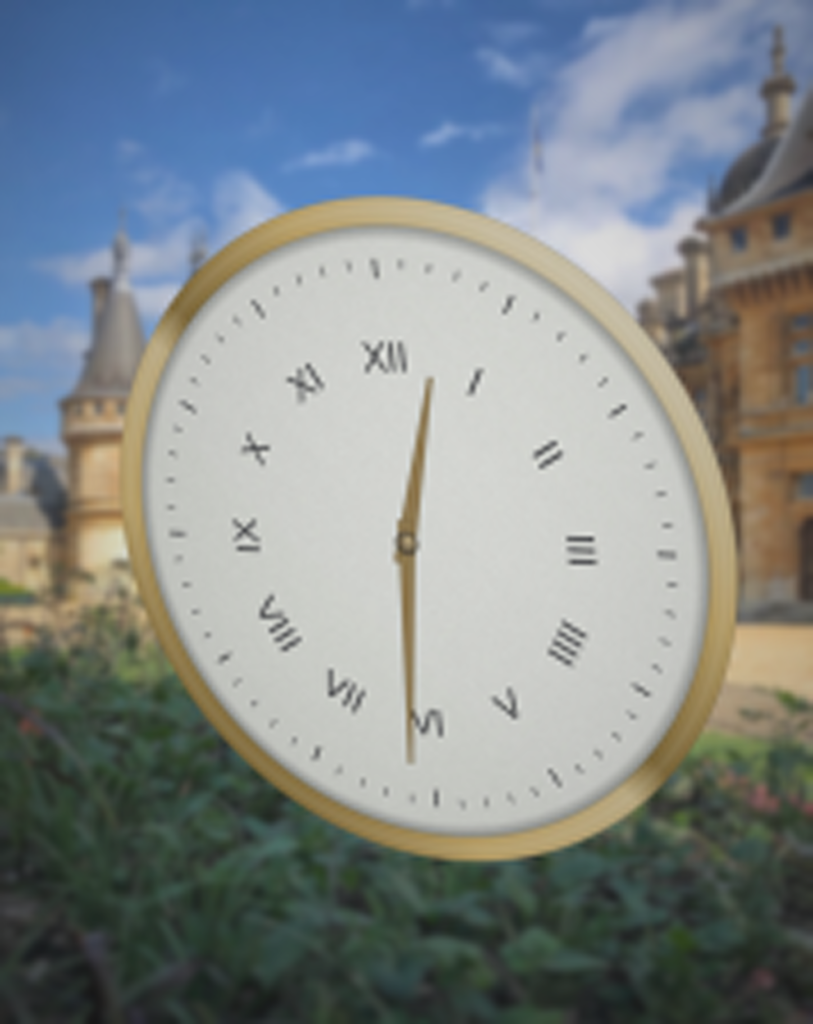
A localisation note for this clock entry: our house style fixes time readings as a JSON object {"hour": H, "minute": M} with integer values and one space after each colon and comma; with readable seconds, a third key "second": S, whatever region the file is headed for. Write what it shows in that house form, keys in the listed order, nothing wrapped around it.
{"hour": 12, "minute": 31}
